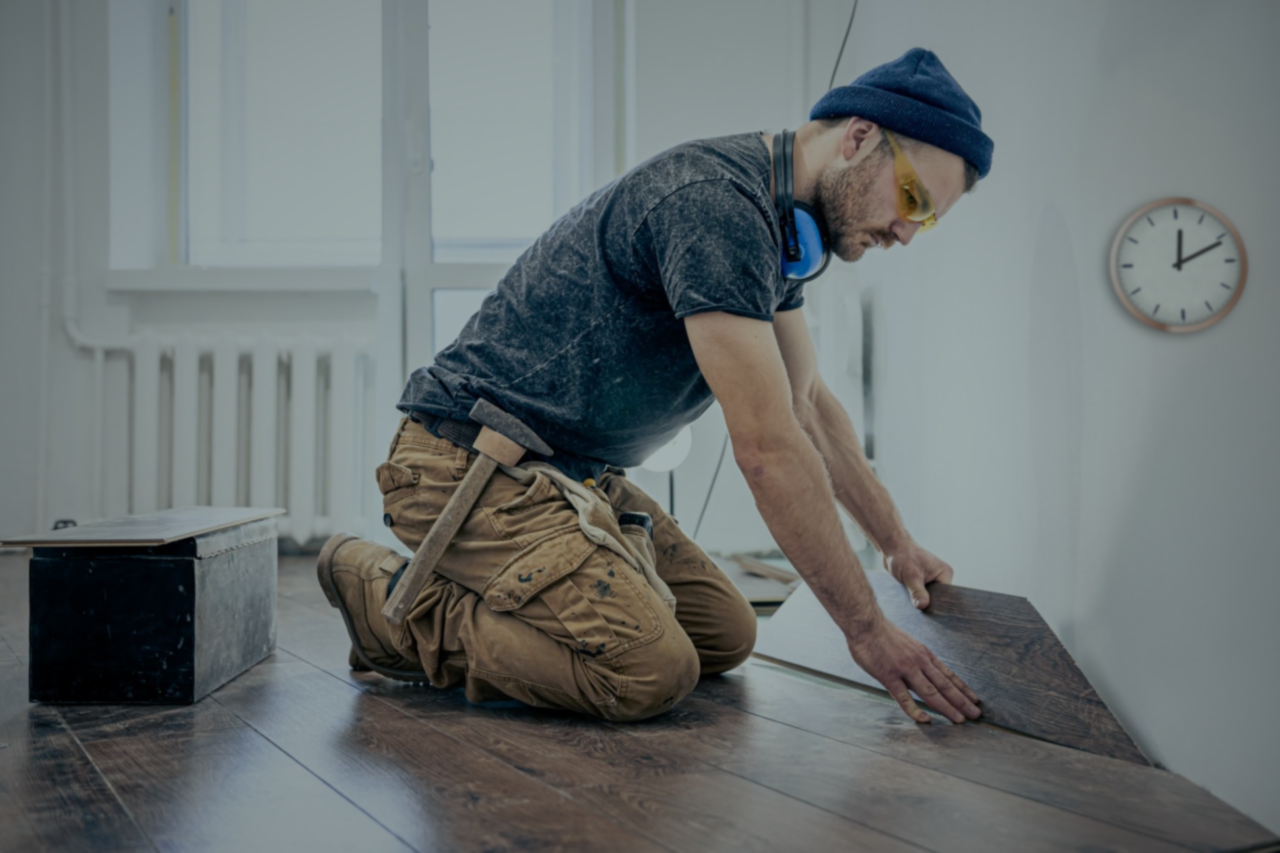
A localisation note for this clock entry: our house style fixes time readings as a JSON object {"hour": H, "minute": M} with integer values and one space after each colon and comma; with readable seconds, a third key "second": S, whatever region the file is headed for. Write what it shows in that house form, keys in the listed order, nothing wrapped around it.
{"hour": 12, "minute": 11}
